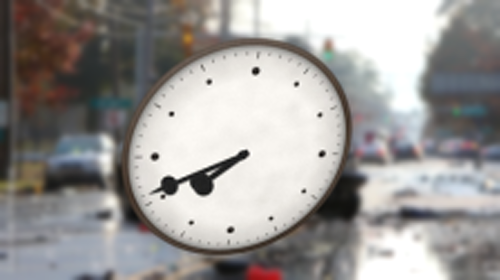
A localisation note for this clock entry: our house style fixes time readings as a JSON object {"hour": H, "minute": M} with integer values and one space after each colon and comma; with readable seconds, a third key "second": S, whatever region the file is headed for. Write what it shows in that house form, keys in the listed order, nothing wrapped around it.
{"hour": 7, "minute": 41}
